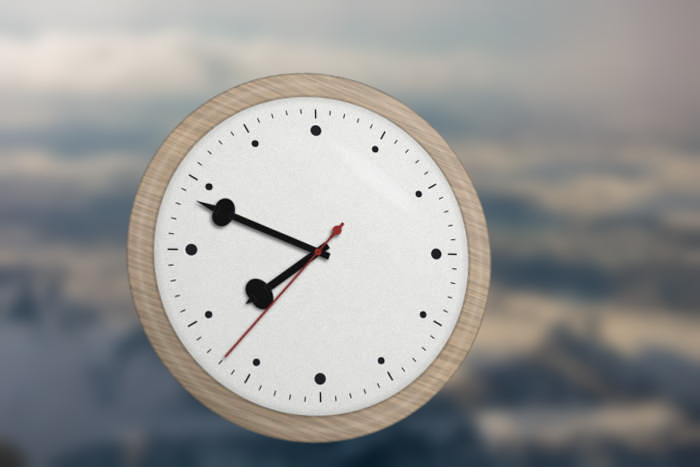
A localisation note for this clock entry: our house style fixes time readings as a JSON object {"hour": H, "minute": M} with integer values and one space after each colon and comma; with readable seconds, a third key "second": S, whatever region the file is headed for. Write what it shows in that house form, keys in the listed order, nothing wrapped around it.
{"hour": 7, "minute": 48, "second": 37}
